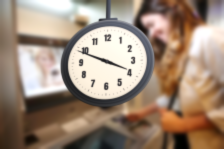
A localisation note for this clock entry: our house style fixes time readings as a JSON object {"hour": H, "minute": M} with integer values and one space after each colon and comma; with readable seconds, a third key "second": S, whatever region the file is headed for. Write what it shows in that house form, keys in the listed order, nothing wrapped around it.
{"hour": 3, "minute": 49}
